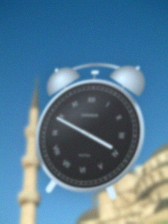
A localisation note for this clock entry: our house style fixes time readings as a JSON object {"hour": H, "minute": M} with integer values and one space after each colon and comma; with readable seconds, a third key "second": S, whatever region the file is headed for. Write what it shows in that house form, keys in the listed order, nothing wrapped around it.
{"hour": 3, "minute": 49}
